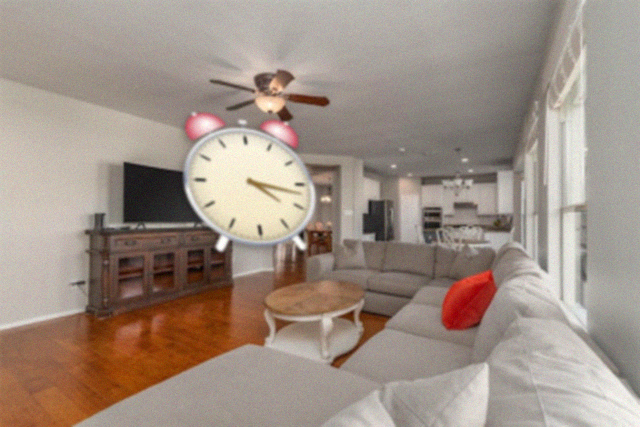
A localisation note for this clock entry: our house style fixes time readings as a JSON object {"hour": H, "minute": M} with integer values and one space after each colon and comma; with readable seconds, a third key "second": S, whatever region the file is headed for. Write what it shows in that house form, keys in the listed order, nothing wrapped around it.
{"hour": 4, "minute": 17}
